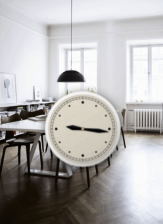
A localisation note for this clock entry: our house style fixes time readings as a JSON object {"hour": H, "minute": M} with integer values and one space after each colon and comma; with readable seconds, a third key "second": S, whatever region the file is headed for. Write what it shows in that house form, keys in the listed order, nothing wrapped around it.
{"hour": 9, "minute": 16}
